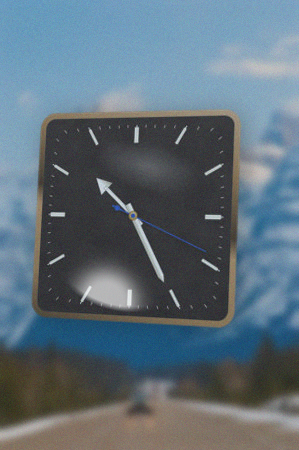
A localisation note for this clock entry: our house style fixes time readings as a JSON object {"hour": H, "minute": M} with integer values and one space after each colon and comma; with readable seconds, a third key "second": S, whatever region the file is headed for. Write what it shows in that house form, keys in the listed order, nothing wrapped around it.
{"hour": 10, "minute": 25, "second": 19}
